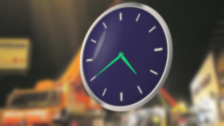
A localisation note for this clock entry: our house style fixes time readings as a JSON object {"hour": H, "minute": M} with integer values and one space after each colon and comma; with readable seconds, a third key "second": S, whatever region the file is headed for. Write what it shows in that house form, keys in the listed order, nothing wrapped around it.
{"hour": 4, "minute": 40}
